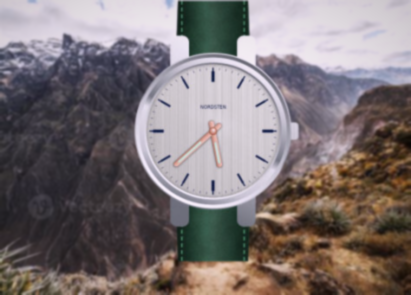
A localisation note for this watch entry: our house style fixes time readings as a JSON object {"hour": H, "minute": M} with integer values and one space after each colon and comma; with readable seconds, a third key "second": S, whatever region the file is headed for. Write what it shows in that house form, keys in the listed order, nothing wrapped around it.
{"hour": 5, "minute": 38}
